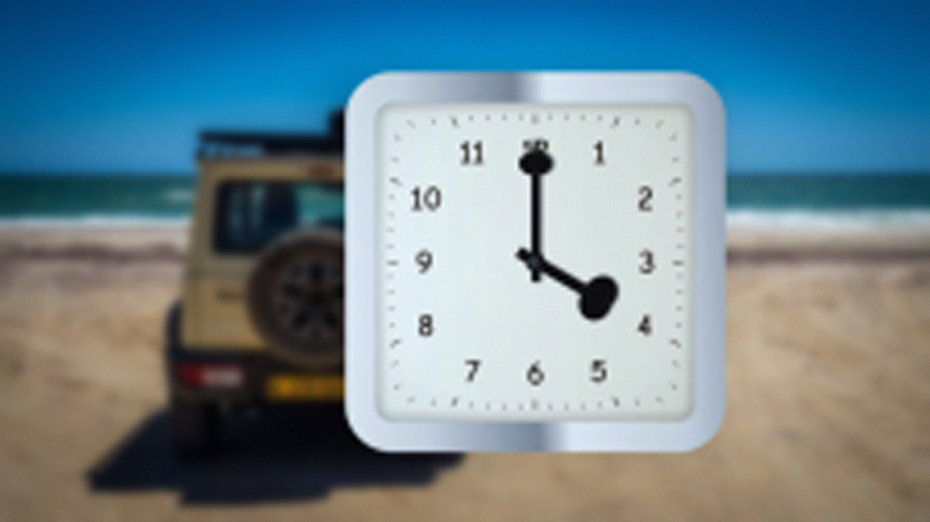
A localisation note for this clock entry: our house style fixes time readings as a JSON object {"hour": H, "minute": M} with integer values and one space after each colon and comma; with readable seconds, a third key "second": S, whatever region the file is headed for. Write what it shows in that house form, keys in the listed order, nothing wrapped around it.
{"hour": 4, "minute": 0}
